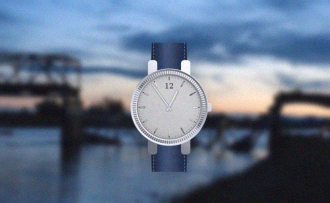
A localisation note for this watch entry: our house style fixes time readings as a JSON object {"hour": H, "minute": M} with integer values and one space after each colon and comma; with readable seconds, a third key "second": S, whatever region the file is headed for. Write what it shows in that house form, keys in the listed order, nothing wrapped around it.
{"hour": 12, "minute": 54}
